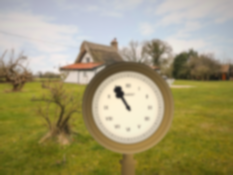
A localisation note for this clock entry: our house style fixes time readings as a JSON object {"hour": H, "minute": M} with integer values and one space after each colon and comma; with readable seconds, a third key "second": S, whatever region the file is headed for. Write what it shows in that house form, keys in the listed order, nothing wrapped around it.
{"hour": 10, "minute": 55}
